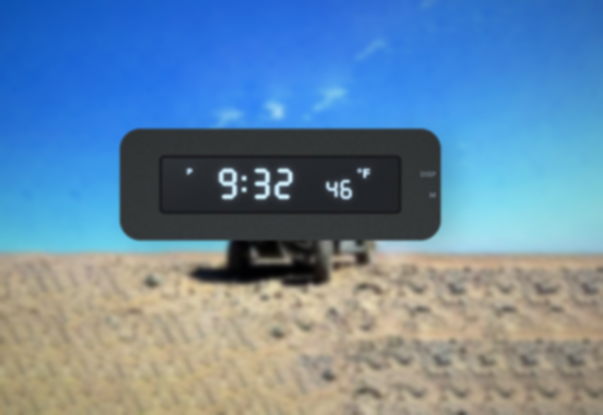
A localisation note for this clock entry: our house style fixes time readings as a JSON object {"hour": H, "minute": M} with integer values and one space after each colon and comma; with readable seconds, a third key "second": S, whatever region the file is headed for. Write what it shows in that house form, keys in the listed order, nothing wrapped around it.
{"hour": 9, "minute": 32}
